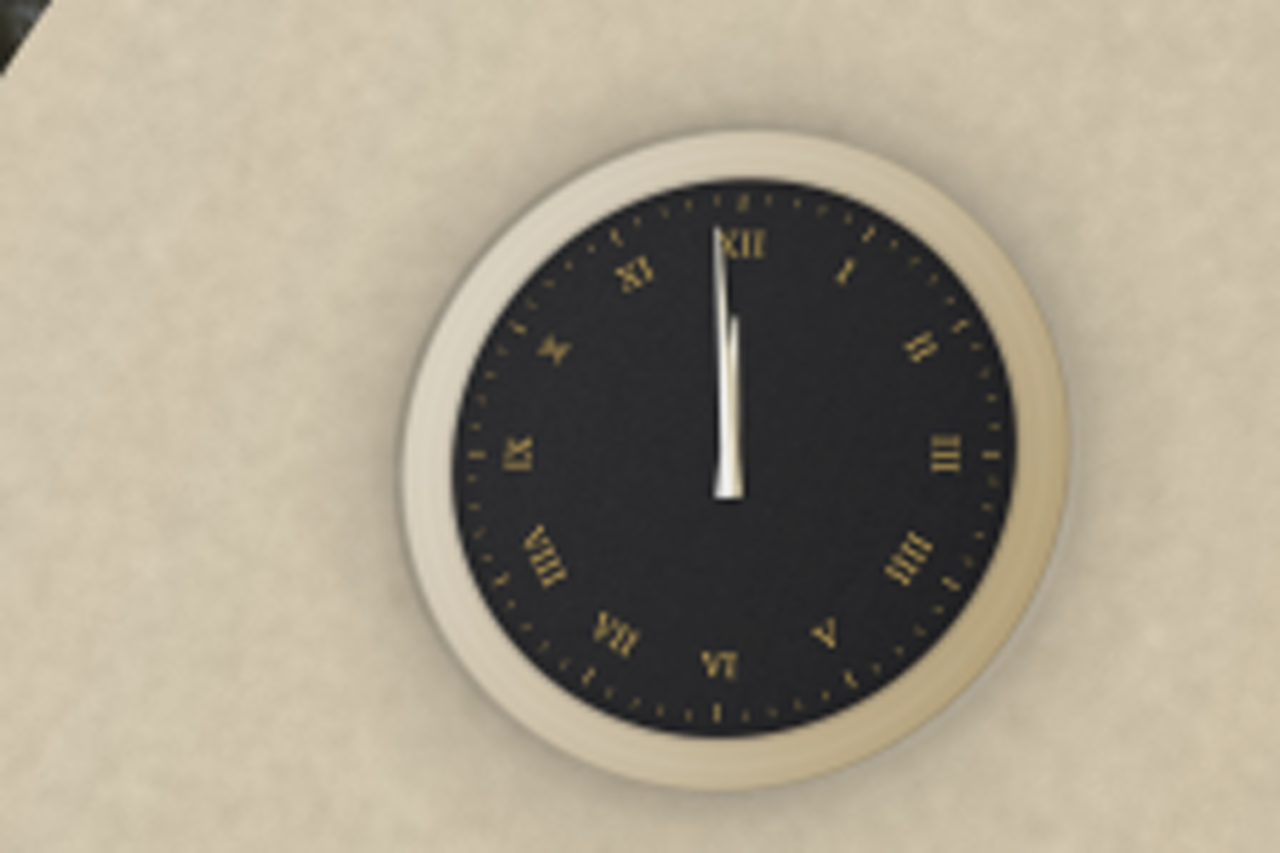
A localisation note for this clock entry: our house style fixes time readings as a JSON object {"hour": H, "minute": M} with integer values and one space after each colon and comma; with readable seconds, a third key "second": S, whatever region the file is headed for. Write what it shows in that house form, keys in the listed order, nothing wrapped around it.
{"hour": 11, "minute": 59}
